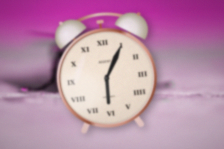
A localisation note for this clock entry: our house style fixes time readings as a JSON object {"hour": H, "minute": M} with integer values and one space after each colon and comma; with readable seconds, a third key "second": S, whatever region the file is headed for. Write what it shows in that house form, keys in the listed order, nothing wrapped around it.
{"hour": 6, "minute": 5}
